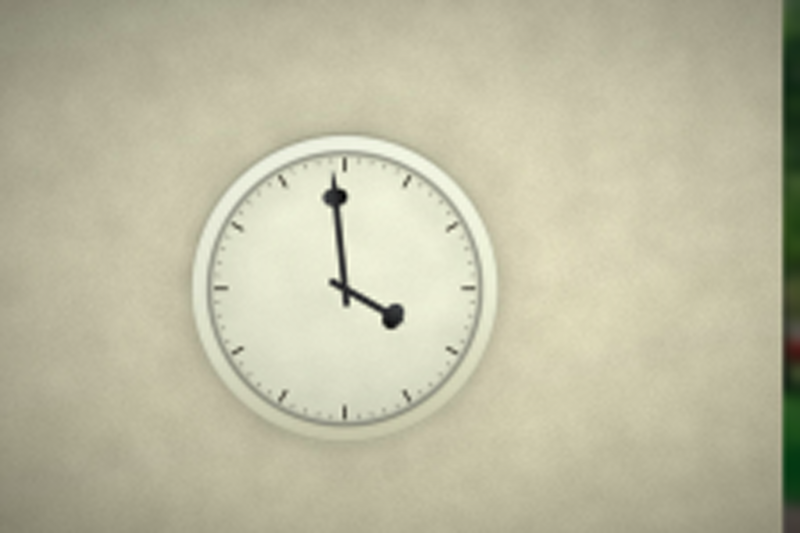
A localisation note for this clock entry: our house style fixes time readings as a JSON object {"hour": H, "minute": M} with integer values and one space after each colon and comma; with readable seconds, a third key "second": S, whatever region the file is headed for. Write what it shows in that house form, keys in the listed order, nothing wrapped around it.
{"hour": 3, "minute": 59}
